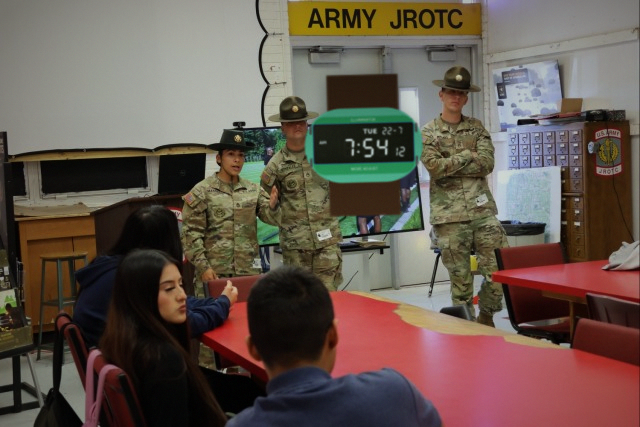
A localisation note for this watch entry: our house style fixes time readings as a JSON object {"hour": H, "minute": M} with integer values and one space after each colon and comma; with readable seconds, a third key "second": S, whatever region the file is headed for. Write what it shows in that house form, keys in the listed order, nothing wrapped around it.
{"hour": 7, "minute": 54, "second": 12}
